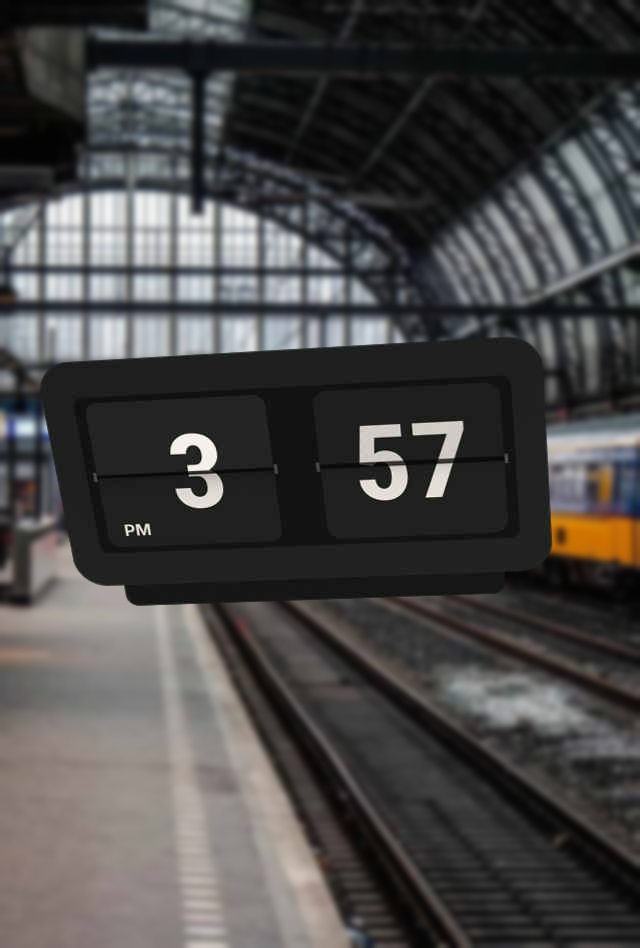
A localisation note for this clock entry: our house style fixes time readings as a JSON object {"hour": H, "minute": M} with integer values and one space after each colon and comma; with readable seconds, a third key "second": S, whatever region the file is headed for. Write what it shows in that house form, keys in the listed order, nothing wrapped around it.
{"hour": 3, "minute": 57}
